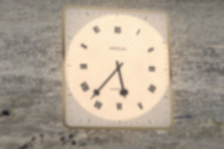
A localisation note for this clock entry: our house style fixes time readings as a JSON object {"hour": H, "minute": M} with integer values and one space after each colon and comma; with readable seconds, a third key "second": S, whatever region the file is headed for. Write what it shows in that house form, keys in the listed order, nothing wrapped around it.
{"hour": 5, "minute": 37}
